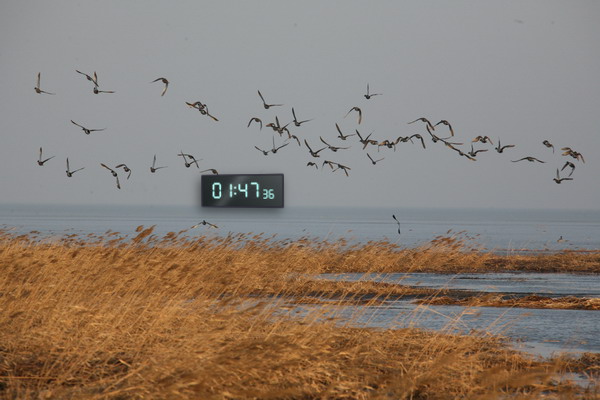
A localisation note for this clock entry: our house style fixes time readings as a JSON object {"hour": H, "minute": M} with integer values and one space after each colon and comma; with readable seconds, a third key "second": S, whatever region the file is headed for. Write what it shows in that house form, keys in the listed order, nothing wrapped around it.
{"hour": 1, "minute": 47, "second": 36}
